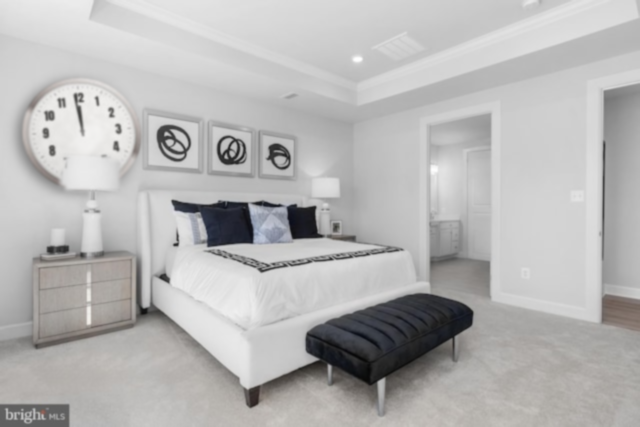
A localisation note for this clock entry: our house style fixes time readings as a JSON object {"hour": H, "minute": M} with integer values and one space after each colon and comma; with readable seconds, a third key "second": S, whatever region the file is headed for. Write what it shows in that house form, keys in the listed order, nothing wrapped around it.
{"hour": 11, "minute": 59}
